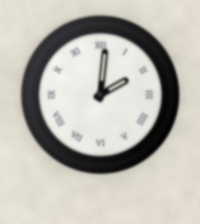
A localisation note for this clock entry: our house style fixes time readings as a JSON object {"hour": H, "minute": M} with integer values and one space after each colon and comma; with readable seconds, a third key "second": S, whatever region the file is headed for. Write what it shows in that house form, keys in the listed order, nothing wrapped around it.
{"hour": 2, "minute": 1}
